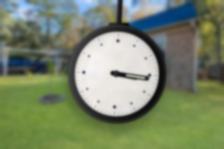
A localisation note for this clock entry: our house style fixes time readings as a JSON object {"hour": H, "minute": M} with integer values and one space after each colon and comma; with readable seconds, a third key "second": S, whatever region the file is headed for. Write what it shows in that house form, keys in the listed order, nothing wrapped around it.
{"hour": 3, "minute": 16}
